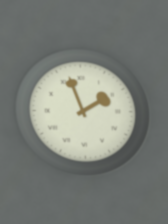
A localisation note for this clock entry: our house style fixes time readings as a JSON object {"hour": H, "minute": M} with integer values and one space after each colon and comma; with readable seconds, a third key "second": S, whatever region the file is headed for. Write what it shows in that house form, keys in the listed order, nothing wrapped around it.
{"hour": 1, "minute": 57}
